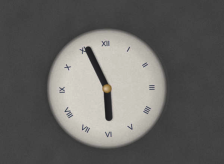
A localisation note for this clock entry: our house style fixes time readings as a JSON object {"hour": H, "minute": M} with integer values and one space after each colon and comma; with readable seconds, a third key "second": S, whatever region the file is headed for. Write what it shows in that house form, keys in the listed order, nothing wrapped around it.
{"hour": 5, "minute": 56}
